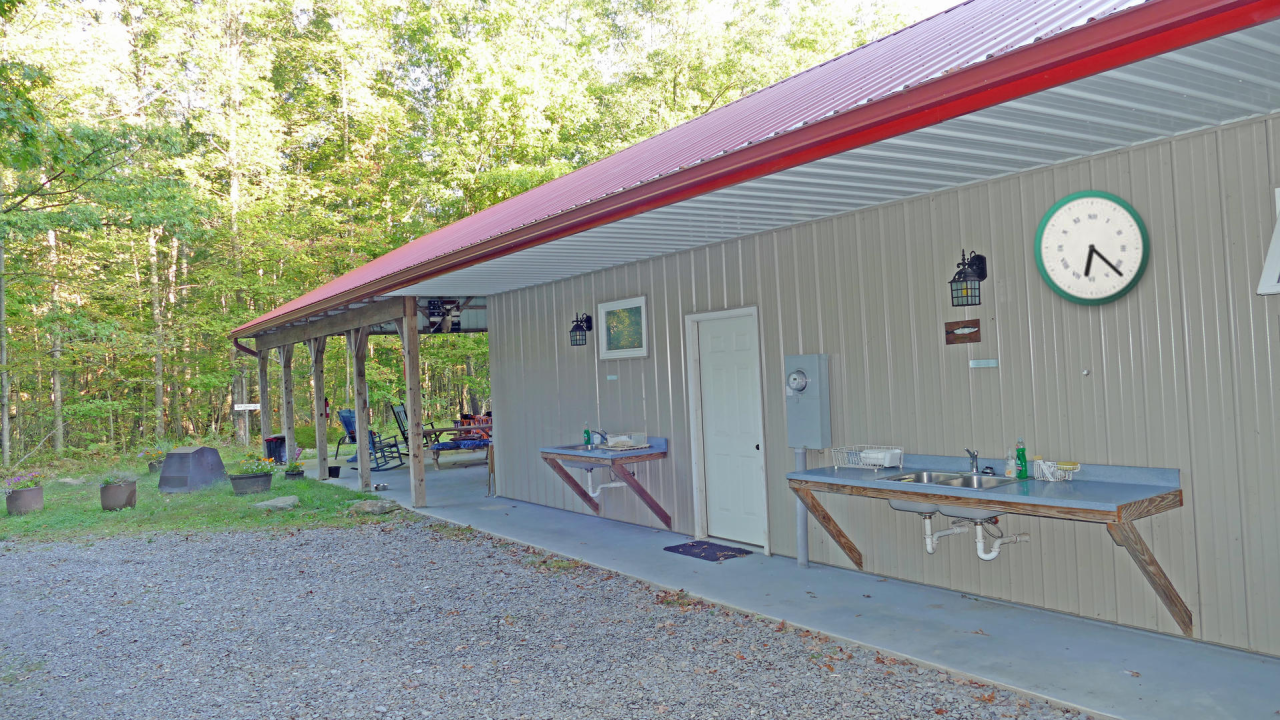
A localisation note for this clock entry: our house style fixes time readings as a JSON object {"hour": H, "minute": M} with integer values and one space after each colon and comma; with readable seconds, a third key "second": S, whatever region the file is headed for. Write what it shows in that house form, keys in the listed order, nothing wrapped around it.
{"hour": 6, "minute": 22}
